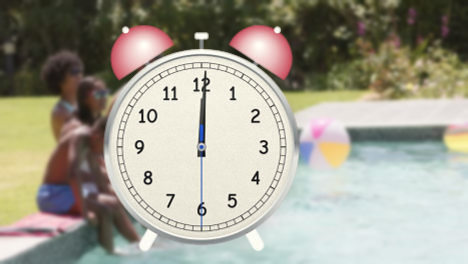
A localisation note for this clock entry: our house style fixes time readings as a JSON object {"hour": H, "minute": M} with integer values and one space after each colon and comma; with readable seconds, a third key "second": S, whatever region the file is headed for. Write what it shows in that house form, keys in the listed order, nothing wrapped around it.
{"hour": 12, "minute": 0, "second": 30}
